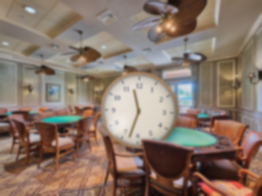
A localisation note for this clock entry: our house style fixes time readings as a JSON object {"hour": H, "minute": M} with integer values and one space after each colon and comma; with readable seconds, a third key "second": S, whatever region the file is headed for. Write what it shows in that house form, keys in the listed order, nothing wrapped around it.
{"hour": 11, "minute": 33}
